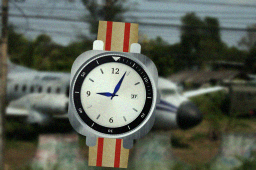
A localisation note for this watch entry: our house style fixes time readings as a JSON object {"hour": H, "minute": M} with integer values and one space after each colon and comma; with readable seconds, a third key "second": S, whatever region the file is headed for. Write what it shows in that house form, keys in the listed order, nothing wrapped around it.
{"hour": 9, "minute": 4}
